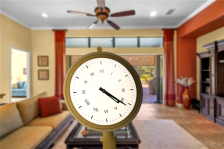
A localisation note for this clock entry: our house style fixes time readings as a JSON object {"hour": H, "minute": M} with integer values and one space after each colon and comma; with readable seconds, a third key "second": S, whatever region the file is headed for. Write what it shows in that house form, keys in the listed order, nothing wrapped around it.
{"hour": 4, "minute": 21}
